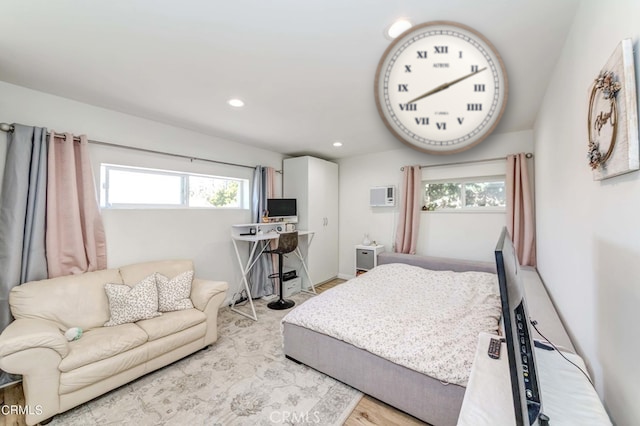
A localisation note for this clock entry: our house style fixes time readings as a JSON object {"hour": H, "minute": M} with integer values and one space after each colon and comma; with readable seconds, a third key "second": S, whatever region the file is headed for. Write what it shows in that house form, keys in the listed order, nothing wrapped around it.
{"hour": 8, "minute": 11}
